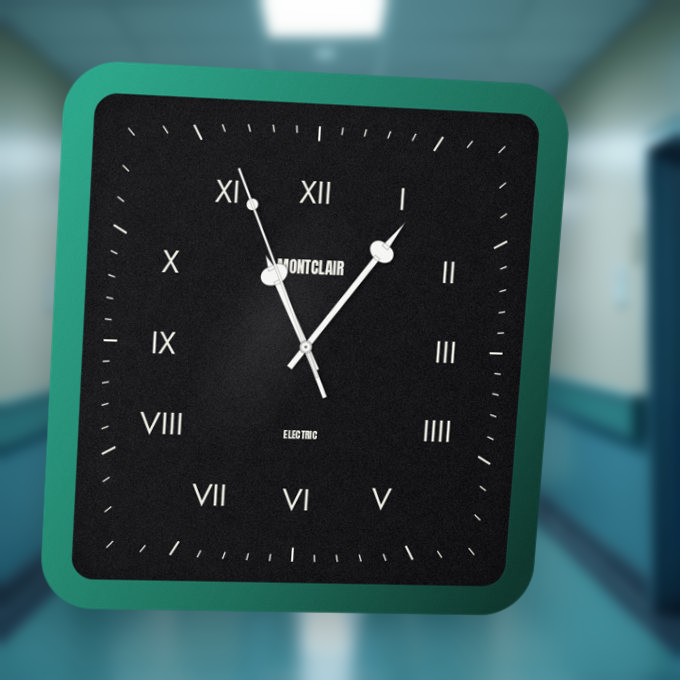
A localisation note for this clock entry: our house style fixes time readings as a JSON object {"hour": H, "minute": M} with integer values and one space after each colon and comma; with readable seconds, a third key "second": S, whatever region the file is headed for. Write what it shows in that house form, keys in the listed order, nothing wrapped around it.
{"hour": 11, "minute": 5, "second": 56}
